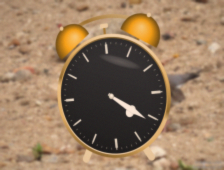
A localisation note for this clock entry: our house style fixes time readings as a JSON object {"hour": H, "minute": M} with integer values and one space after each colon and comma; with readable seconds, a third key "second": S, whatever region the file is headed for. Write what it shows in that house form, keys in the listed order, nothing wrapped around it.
{"hour": 4, "minute": 21}
